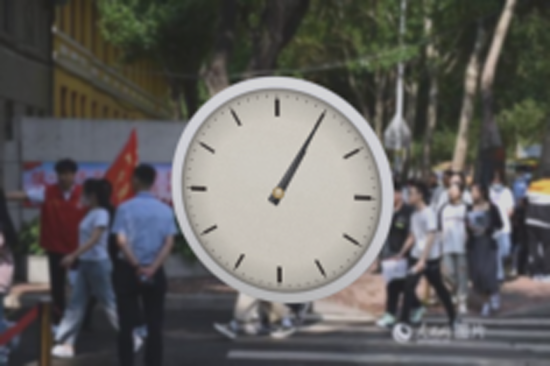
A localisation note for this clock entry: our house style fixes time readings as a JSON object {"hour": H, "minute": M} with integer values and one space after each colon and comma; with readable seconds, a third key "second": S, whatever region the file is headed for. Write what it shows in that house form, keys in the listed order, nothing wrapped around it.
{"hour": 1, "minute": 5}
